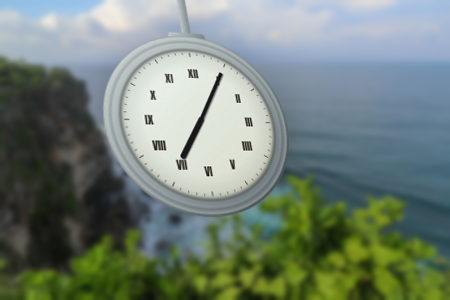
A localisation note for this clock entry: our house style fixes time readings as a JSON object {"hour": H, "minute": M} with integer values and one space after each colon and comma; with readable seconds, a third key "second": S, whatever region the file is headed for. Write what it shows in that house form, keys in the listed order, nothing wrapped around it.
{"hour": 7, "minute": 5}
